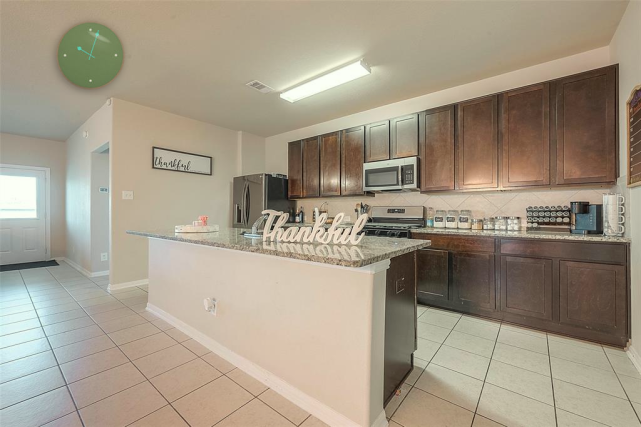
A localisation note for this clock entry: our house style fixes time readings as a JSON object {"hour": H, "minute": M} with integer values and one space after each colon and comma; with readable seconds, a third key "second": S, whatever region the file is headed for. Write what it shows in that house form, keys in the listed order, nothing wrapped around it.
{"hour": 10, "minute": 3}
